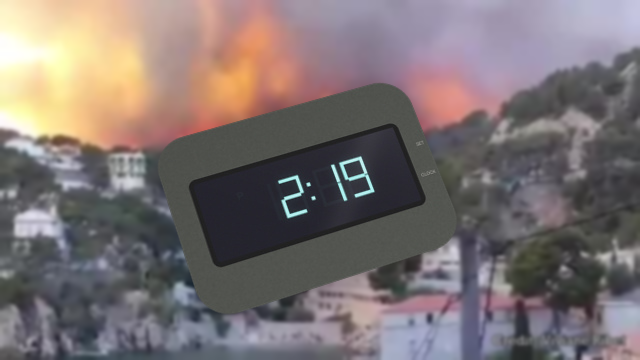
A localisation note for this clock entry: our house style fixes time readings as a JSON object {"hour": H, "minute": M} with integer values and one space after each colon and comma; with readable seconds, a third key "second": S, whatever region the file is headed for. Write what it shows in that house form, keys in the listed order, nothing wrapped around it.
{"hour": 2, "minute": 19}
